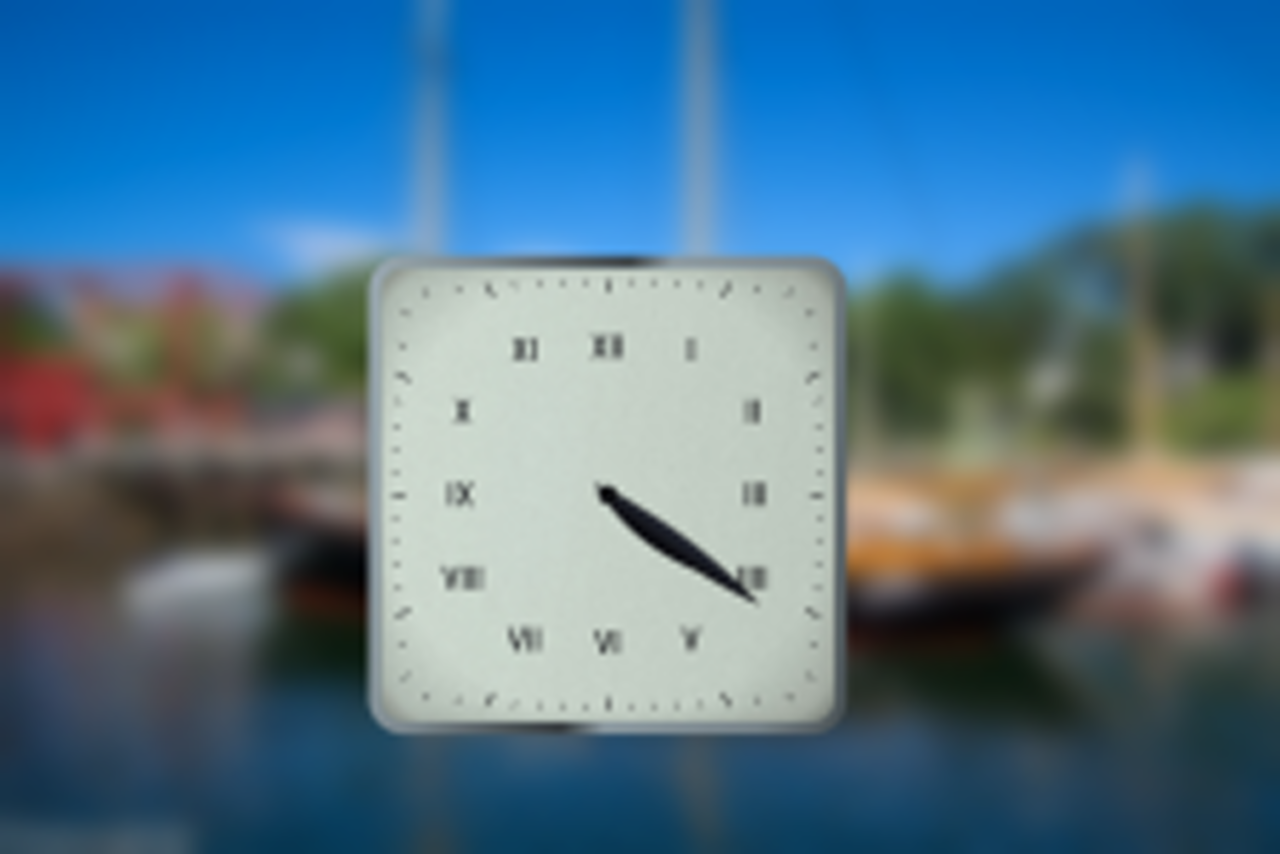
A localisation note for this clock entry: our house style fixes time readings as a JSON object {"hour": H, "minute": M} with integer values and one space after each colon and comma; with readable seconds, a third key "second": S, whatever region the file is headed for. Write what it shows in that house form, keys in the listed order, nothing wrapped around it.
{"hour": 4, "minute": 21}
